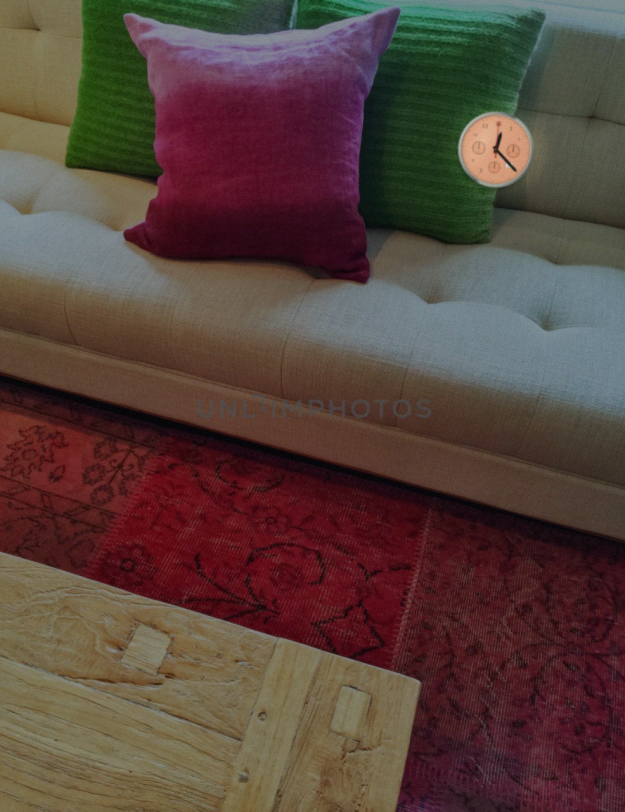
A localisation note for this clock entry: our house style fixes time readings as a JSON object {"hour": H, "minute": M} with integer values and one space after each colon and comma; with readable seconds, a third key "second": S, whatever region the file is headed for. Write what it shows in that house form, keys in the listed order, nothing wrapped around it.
{"hour": 12, "minute": 22}
